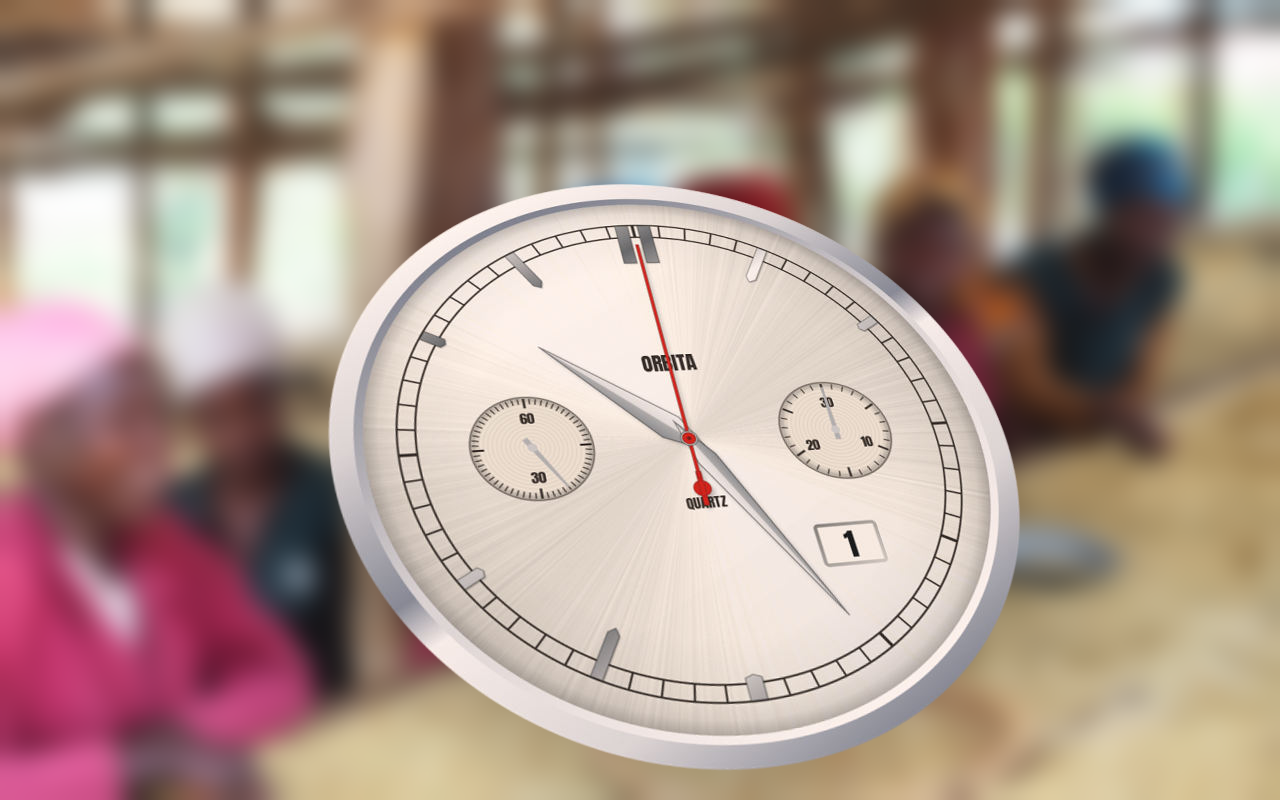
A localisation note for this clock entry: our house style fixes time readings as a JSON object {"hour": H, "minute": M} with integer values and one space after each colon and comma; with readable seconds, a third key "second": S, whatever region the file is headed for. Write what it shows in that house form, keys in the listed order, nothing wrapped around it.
{"hour": 10, "minute": 25, "second": 25}
